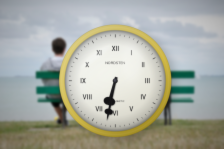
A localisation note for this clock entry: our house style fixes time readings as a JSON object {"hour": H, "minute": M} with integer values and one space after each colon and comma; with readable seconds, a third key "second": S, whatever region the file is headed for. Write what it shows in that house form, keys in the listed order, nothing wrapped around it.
{"hour": 6, "minute": 32}
